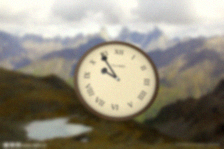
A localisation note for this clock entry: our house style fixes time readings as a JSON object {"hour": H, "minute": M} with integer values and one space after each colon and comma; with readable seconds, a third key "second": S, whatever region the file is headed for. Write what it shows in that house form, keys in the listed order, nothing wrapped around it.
{"hour": 9, "minute": 54}
